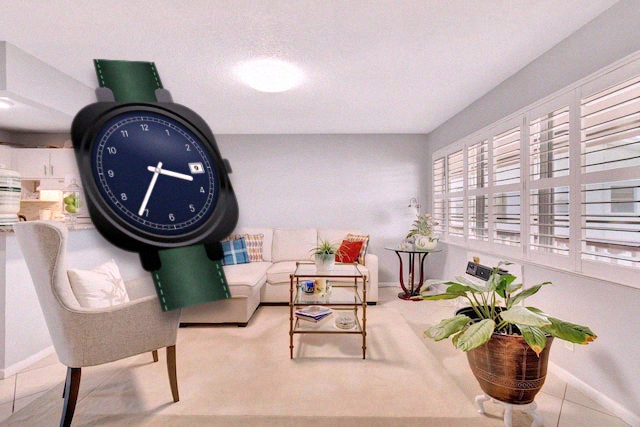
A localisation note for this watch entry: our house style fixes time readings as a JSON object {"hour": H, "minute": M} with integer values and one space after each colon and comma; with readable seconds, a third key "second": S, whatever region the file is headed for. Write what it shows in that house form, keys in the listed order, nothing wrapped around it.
{"hour": 3, "minute": 36}
